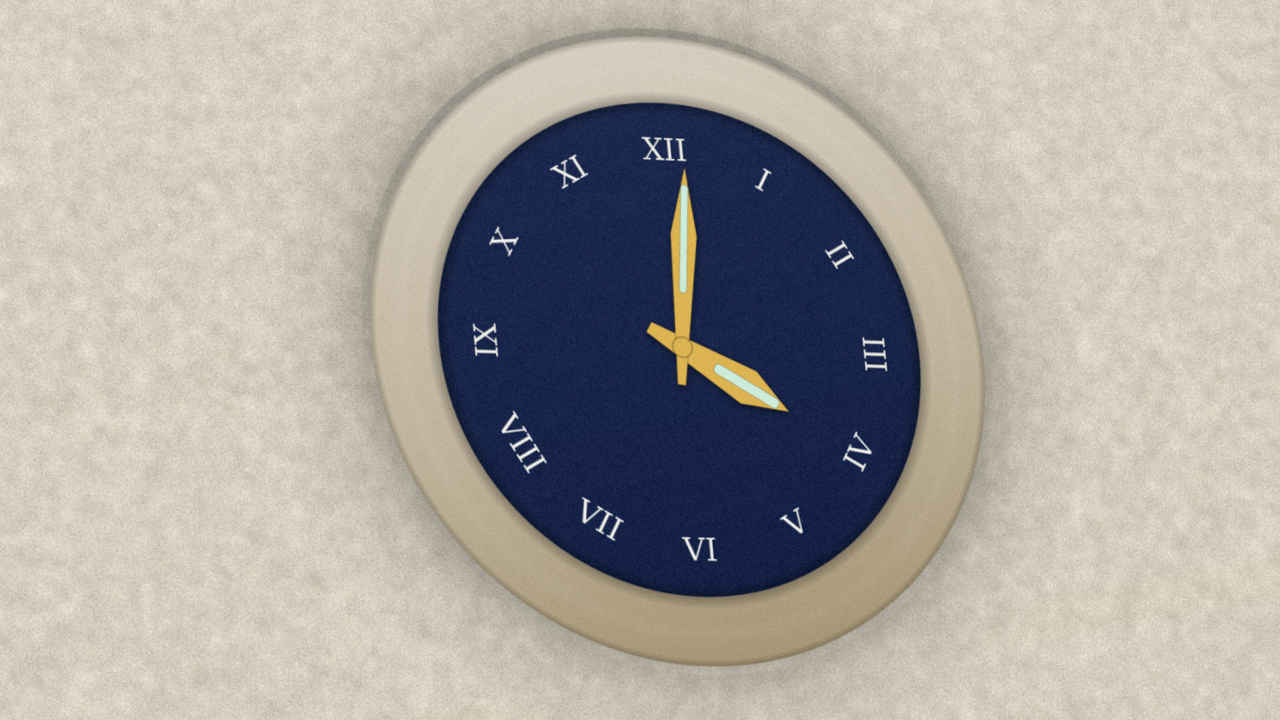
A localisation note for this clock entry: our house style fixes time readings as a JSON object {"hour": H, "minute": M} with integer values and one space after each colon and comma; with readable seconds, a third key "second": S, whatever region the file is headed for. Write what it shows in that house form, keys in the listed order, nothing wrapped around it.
{"hour": 4, "minute": 1}
